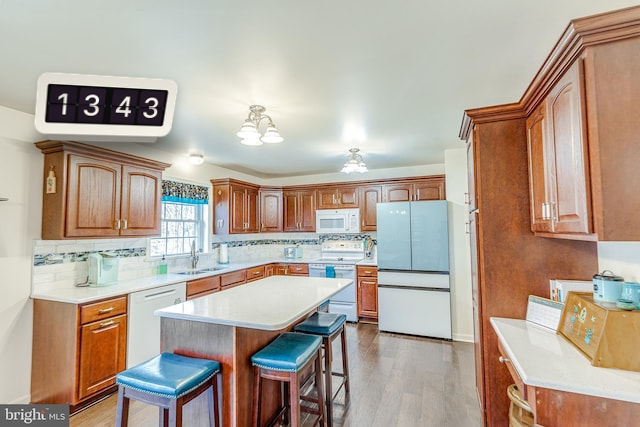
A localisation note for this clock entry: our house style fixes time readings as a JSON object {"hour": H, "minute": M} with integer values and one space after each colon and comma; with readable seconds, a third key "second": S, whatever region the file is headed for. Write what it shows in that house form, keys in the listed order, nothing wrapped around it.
{"hour": 13, "minute": 43}
